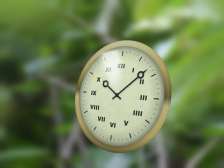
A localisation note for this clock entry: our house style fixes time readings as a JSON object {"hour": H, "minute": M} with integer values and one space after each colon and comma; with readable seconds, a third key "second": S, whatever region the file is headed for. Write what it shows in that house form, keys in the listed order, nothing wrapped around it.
{"hour": 10, "minute": 8}
